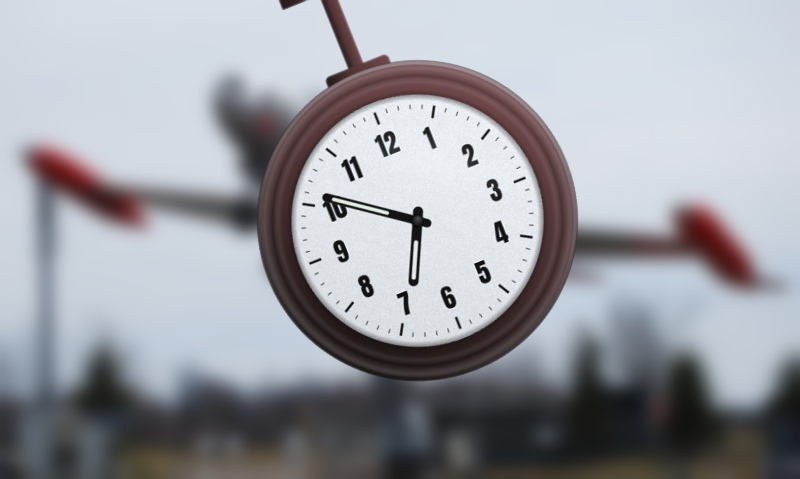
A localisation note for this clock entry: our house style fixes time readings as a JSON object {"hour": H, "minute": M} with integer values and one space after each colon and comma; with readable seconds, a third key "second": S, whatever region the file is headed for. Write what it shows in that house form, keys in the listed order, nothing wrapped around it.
{"hour": 6, "minute": 51}
